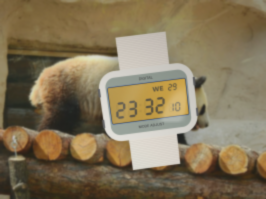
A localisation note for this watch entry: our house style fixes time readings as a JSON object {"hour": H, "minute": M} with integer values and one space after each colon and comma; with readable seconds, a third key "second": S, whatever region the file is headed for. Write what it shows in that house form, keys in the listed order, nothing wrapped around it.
{"hour": 23, "minute": 32, "second": 10}
